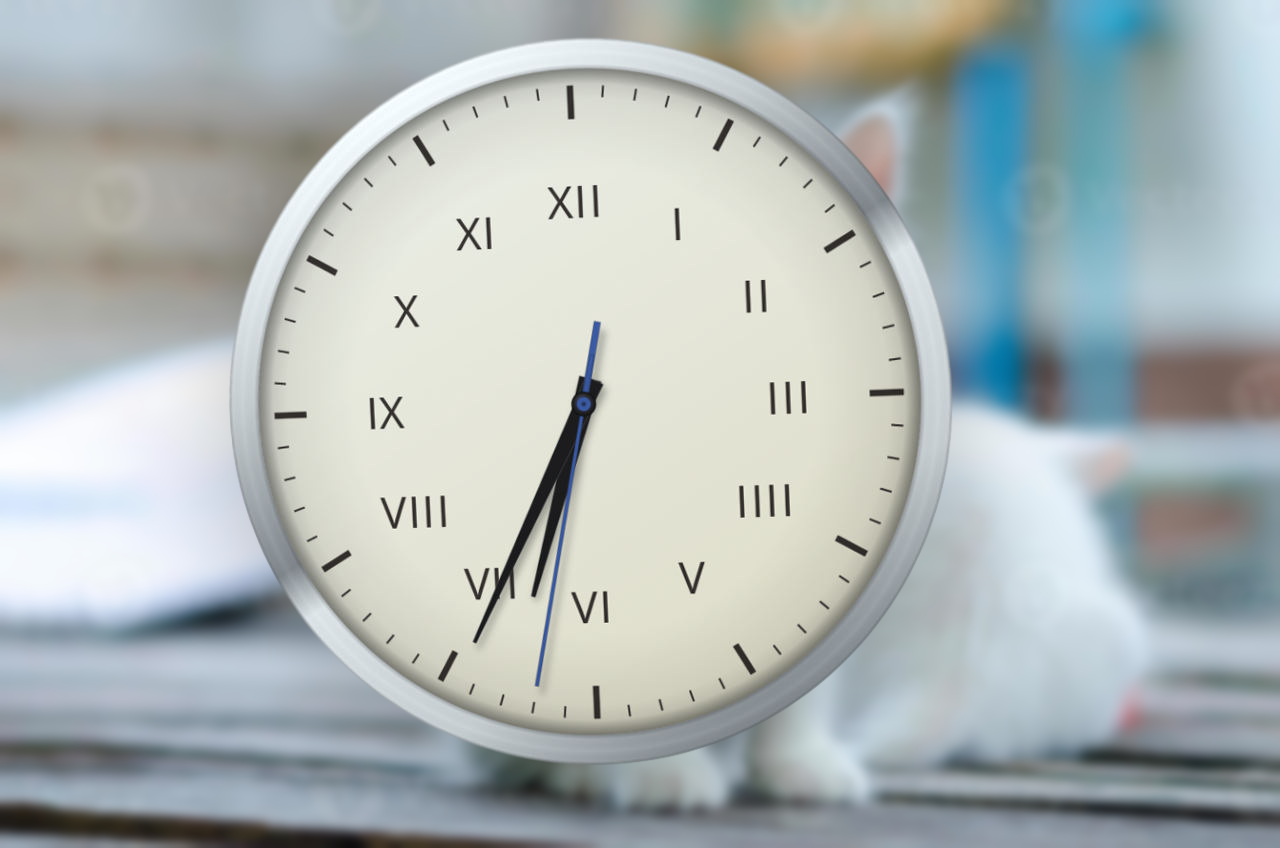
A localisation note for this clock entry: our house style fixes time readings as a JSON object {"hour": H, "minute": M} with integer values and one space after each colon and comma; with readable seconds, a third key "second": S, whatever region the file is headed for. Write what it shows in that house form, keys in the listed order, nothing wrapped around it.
{"hour": 6, "minute": 34, "second": 32}
